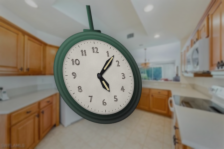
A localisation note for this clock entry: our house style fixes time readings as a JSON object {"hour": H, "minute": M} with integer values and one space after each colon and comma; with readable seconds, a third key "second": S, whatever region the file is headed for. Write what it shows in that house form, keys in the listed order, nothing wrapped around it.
{"hour": 5, "minute": 7}
